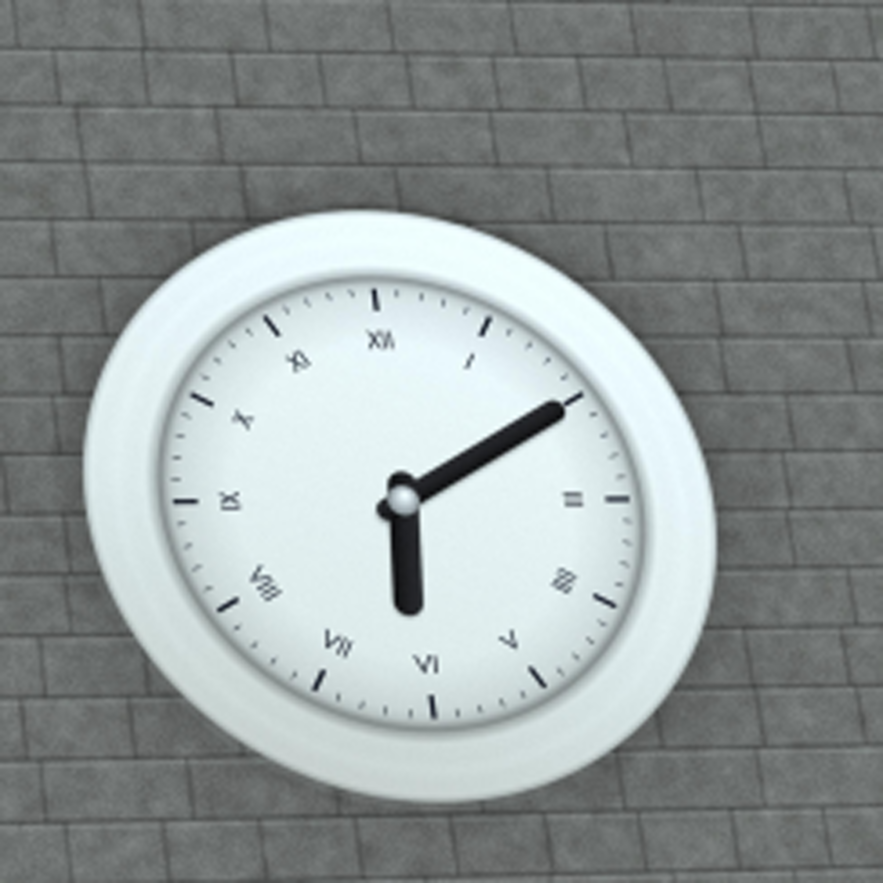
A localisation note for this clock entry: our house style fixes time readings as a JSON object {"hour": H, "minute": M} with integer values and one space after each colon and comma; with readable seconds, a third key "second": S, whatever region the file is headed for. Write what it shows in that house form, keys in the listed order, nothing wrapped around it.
{"hour": 6, "minute": 10}
